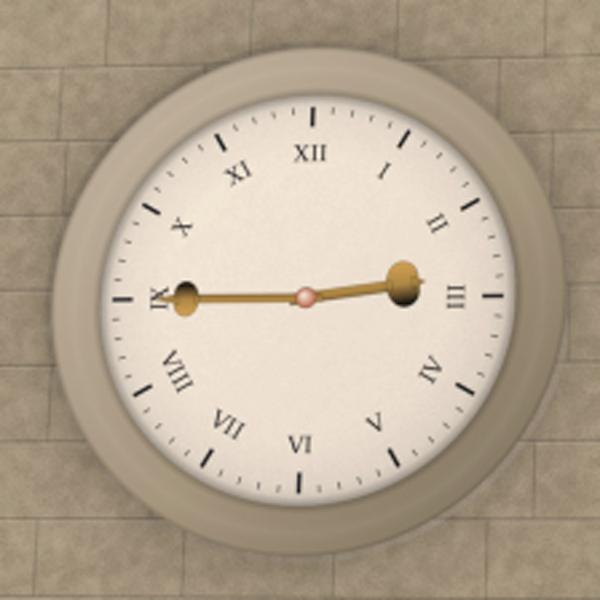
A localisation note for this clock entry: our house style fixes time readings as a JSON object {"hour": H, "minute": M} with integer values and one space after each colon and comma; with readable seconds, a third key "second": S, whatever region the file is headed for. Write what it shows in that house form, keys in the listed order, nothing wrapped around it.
{"hour": 2, "minute": 45}
